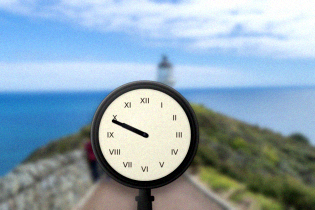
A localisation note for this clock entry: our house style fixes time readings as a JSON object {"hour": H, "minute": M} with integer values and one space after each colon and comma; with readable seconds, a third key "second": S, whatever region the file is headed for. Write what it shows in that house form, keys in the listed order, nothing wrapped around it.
{"hour": 9, "minute": 49}
